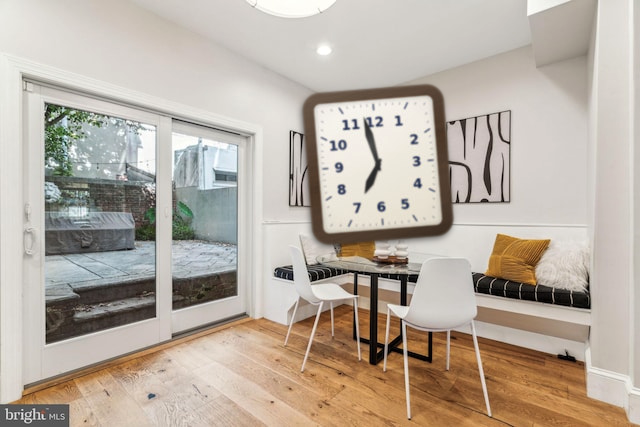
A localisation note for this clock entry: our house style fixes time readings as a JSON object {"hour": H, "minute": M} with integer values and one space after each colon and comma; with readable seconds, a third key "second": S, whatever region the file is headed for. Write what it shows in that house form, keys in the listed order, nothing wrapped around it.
{"hour": 6, "minute": 58}
